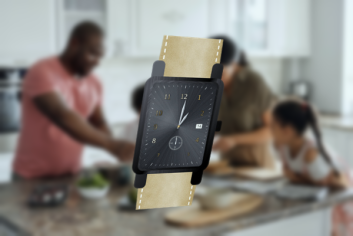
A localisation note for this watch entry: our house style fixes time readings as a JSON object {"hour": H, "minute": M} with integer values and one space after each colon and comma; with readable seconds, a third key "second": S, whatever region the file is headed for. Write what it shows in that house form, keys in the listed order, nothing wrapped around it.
{"hour": 1, "minute": 1}
